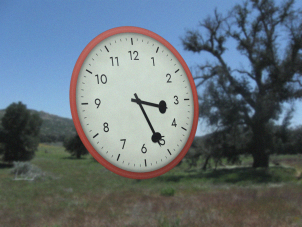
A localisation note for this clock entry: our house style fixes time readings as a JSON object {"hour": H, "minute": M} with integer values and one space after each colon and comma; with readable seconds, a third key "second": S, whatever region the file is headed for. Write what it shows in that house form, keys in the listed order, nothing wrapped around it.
{"hour": 3, "minute": 26}
